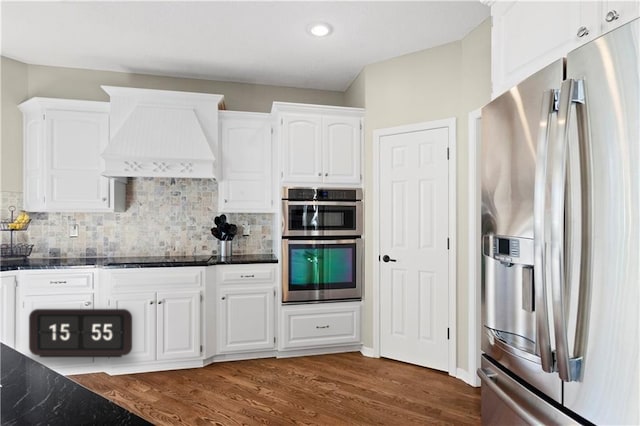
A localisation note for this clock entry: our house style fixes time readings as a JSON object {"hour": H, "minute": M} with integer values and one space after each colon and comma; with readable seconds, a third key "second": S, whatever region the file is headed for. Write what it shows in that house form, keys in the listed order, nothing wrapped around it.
{"hour": 15, "minute": 55}
